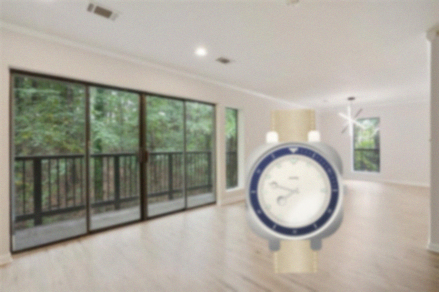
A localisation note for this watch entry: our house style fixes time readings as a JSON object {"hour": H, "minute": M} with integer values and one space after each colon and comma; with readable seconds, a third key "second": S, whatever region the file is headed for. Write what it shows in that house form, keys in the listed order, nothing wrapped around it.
{"hour": 7, "minute": 48}
